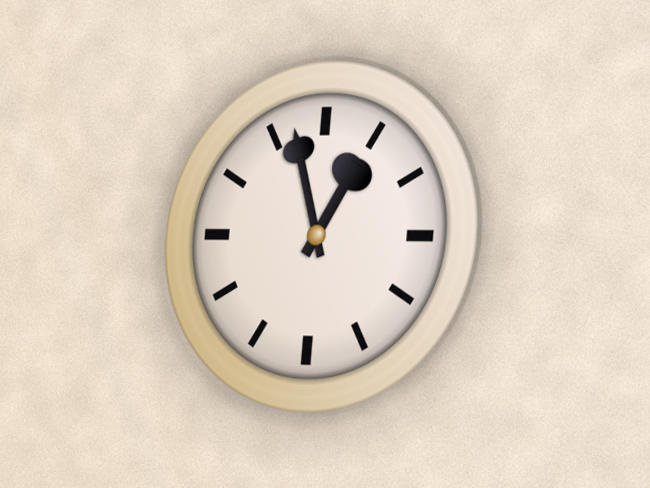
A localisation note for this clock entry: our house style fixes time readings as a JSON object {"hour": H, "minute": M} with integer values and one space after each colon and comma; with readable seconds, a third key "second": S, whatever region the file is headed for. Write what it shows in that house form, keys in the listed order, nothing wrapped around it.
{"hour": 12, "minute": 57}
